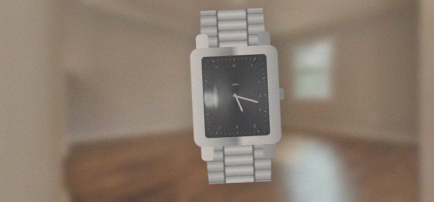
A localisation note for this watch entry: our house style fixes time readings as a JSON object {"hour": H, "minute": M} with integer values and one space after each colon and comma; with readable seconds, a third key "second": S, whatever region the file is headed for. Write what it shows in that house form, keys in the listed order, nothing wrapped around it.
{"hour": 5, "minute": 18}
